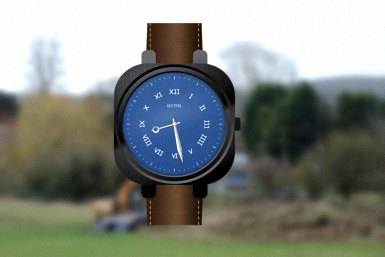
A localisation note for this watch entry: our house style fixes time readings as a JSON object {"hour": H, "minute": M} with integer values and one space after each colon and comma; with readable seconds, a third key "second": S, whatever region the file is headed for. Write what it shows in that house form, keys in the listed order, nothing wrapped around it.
{"hour": 8, "minute": 28}
